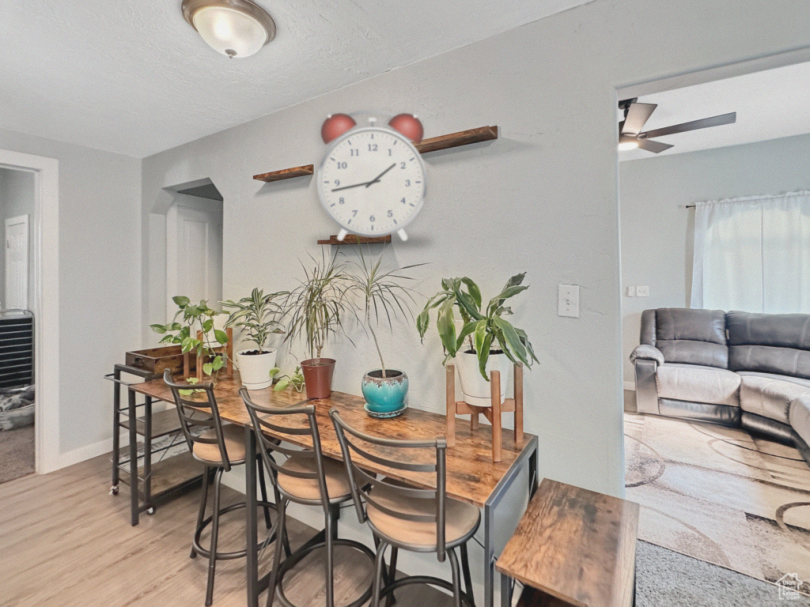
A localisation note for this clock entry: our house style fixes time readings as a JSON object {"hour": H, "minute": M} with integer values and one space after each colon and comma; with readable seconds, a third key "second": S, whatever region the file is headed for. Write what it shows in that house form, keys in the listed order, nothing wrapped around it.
{"hour": 1, "minute": 43}
